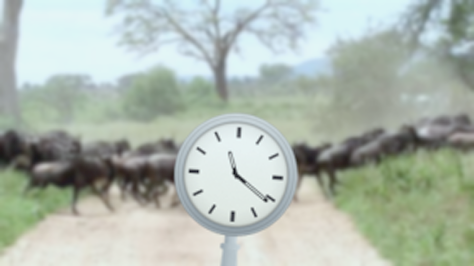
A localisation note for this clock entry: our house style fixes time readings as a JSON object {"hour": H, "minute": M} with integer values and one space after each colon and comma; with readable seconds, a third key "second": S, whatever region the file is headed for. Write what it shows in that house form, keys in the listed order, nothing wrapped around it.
{"hour": 11, "minute": 21}
